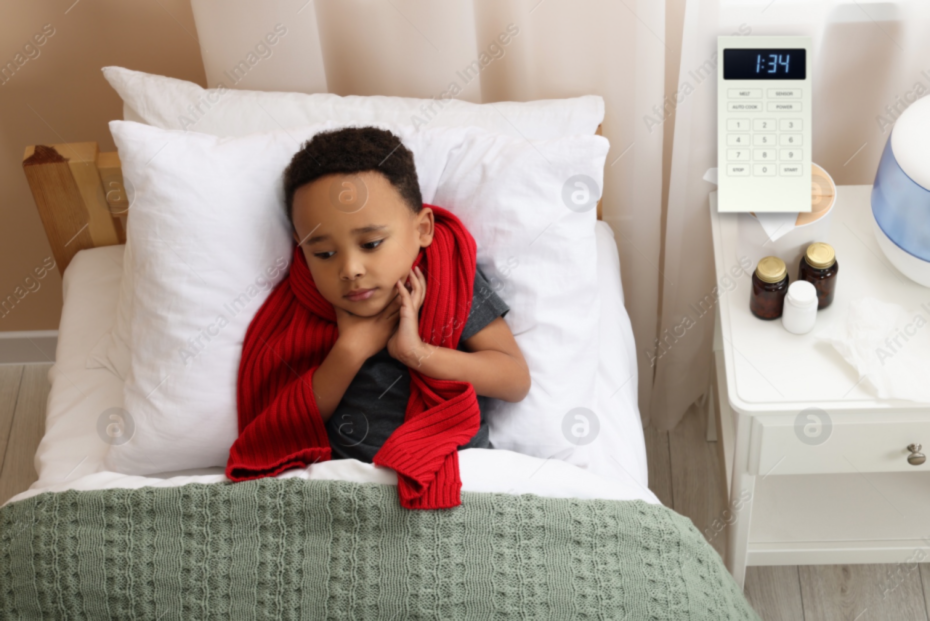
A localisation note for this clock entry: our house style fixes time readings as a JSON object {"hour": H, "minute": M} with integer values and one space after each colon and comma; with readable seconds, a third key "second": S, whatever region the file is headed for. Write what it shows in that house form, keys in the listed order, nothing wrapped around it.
{"hour": 1, "minute": 34}
